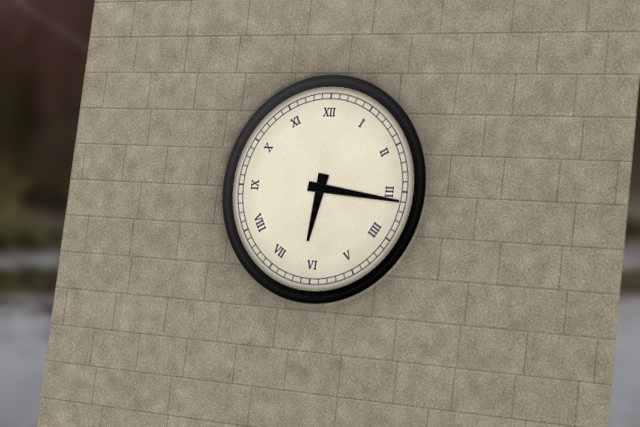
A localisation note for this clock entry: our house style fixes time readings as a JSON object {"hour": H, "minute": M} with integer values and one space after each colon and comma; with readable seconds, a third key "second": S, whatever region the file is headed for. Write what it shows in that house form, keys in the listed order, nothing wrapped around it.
{"hour": 6, "minute": 16}
